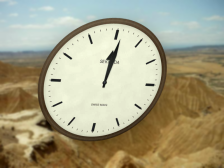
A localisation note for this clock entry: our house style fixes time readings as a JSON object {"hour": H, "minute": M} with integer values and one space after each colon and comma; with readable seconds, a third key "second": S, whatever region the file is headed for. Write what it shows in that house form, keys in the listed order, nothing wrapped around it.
{"hour": 12, "minute": 1}
